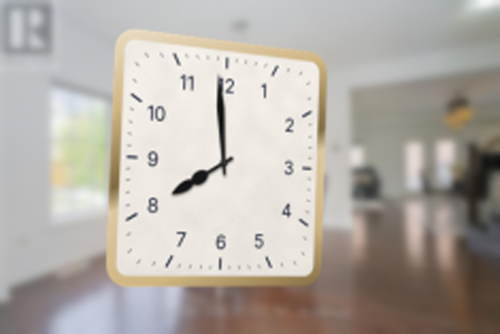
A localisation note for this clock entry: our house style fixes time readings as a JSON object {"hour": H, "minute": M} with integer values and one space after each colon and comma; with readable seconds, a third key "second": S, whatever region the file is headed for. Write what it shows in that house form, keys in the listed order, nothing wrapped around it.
{"hour": 7, "minute": 59}
